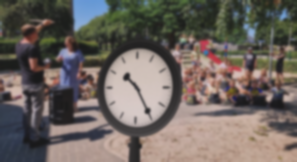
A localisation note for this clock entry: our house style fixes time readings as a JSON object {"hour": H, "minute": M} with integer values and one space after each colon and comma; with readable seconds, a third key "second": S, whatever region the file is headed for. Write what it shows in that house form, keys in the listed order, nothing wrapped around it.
{"hour": 10, "minute": 25}
